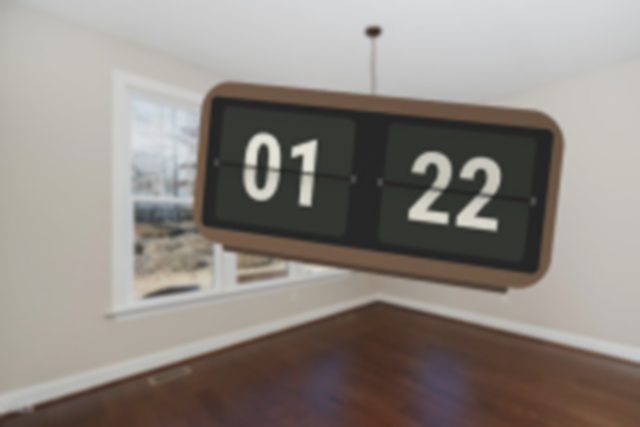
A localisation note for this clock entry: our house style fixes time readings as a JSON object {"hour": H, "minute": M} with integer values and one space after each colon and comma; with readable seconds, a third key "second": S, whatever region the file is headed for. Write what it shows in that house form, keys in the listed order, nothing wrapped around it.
{"hour": 1, "minute": 22}
